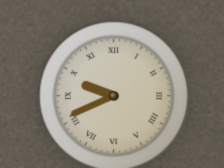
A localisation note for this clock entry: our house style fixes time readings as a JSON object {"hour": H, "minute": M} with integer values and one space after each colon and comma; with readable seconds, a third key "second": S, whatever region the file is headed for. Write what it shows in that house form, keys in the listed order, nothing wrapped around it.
{"hour": 9, "minute": 41}
